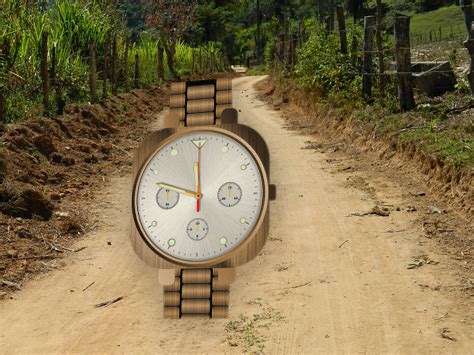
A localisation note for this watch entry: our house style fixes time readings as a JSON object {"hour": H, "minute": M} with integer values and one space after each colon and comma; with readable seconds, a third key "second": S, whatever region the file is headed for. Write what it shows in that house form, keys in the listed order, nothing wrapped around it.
{"hour": 11, "minute": 48}
